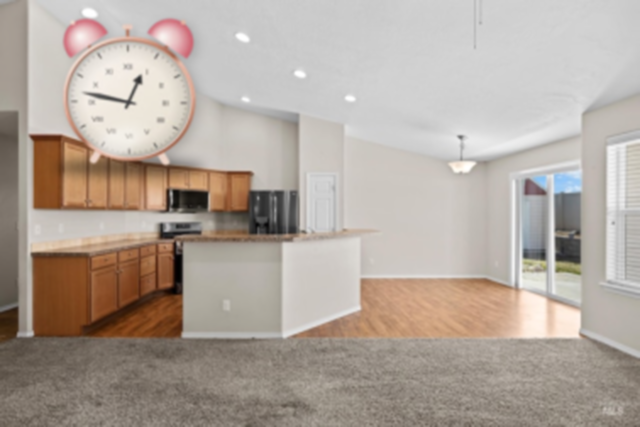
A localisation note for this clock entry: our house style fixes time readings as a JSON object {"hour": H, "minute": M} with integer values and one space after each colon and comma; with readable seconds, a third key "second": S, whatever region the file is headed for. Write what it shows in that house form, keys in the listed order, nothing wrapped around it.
{"hour": 12, "minute": 47}
